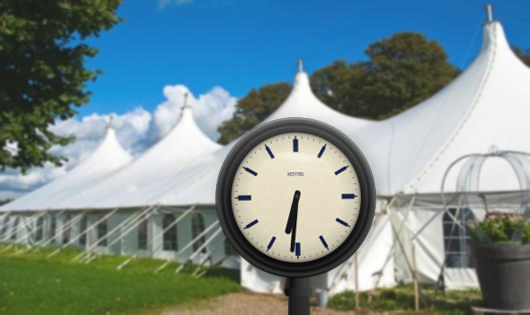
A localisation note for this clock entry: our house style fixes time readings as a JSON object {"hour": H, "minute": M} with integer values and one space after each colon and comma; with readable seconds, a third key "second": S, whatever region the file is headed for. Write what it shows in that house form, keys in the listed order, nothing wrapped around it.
{"hour": 6, "minute": 31}
